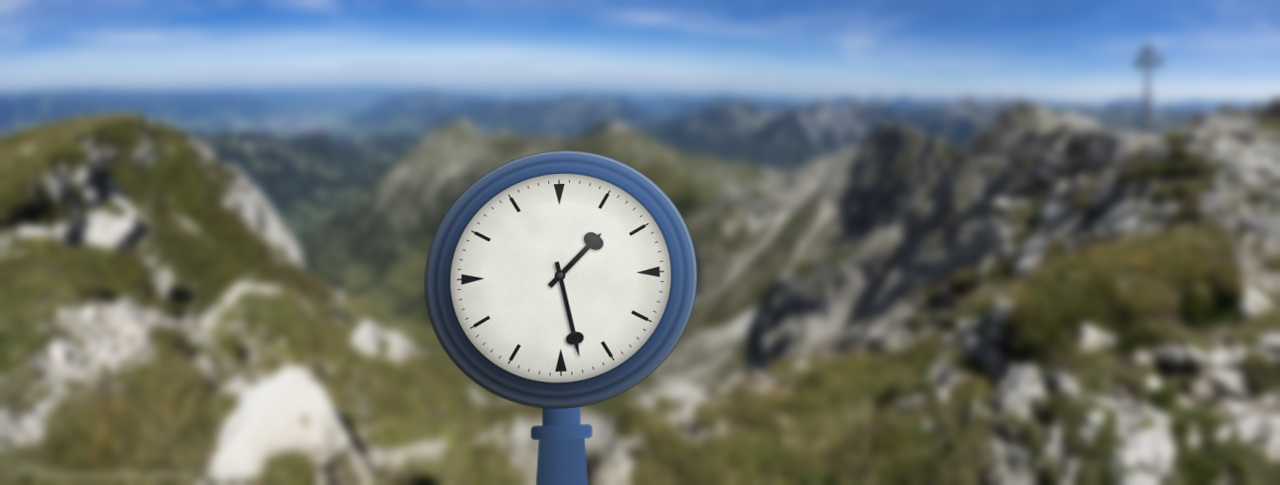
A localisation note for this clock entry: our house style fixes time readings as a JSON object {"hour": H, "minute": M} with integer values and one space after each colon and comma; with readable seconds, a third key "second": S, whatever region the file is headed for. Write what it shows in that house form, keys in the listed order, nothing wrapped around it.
{"hour": 1, "minute": 28}
